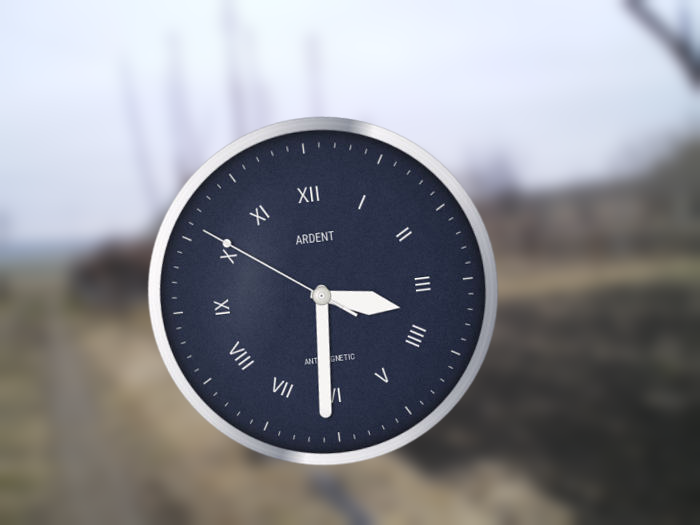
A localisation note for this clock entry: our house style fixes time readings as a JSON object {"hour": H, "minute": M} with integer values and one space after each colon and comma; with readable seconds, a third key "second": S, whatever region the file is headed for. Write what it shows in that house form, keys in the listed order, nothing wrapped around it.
{"hour": 3, "minute": 30, "second": 51}
